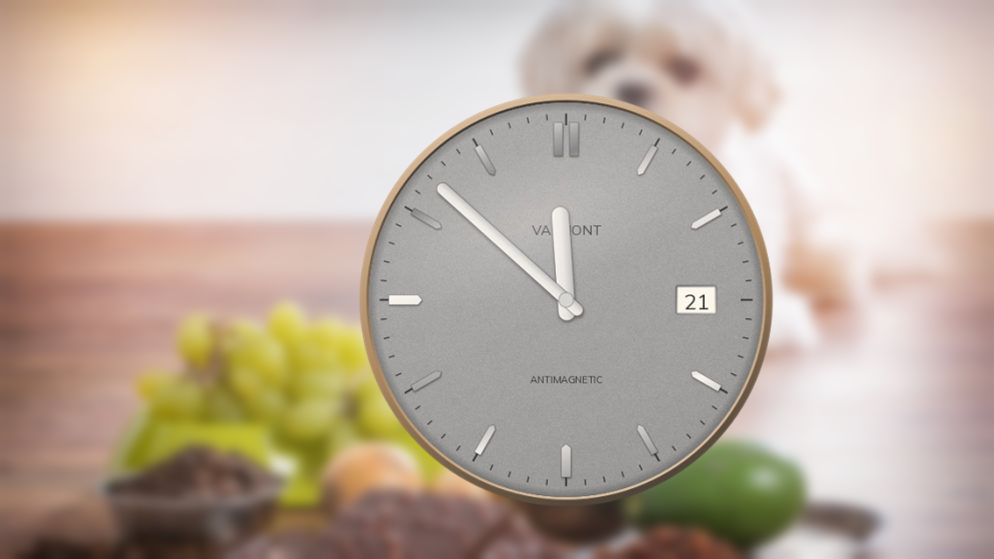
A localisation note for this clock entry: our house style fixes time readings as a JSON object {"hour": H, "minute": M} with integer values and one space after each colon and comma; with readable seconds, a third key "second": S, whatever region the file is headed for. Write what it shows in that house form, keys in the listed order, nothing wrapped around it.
{"hour": 11, "minute": 52}
